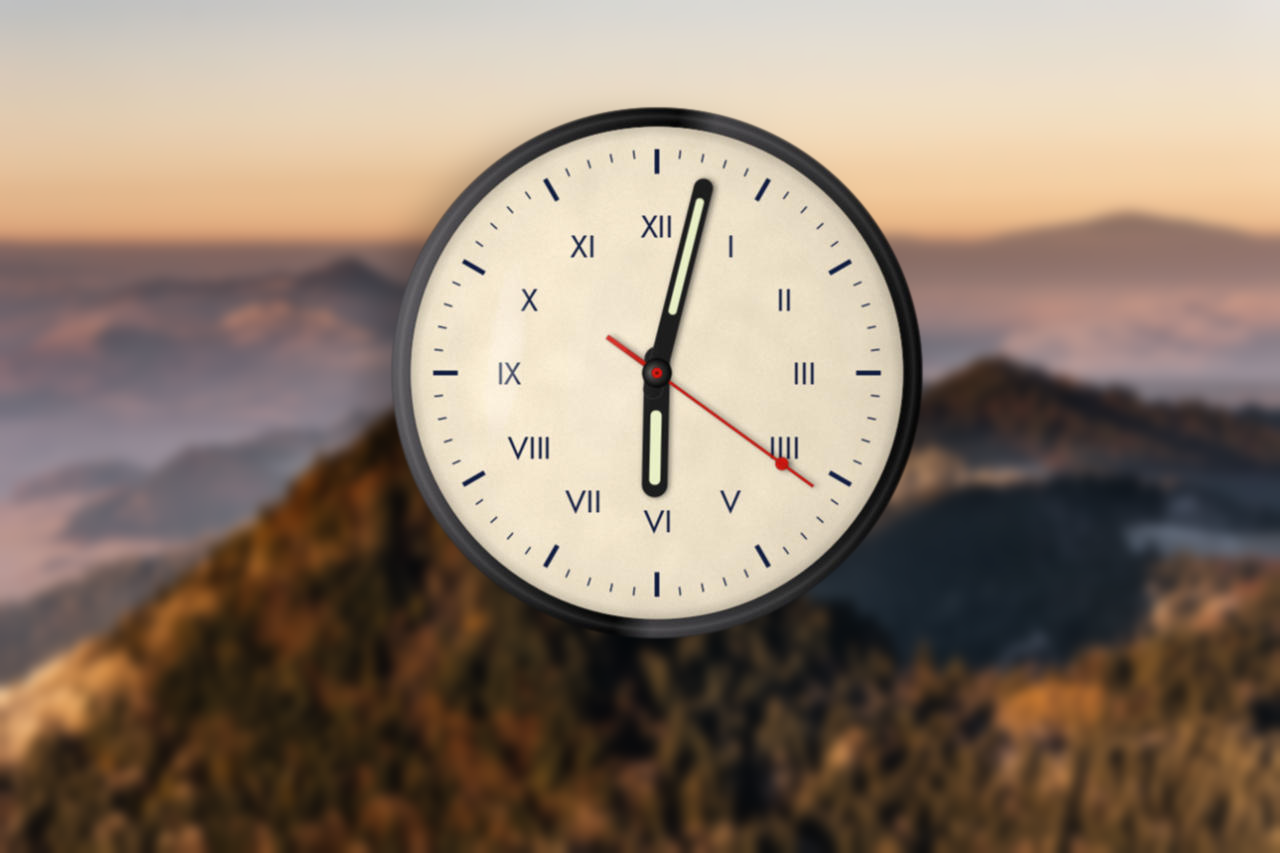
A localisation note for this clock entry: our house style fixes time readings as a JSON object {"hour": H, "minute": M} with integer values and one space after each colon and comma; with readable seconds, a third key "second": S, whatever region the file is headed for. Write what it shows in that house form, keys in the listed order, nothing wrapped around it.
{"hour": 6, "minute": 2, "second": 21}
